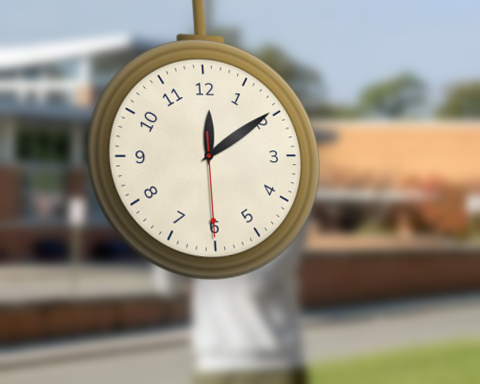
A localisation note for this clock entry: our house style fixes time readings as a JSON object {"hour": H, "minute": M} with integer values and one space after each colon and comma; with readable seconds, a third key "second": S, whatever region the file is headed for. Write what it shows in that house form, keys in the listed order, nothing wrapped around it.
{"hour": 12, "minute": 9, "second": 30}
